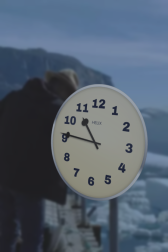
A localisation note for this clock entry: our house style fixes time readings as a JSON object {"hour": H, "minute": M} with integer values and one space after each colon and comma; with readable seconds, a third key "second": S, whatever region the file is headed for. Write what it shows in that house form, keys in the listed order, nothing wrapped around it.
{"hour": 10, "minute": 46}
